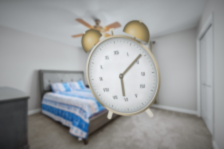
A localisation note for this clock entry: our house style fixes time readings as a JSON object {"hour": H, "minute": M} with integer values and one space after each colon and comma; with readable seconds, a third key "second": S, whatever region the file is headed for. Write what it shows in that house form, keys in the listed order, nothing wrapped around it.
{"hour": 6, "minute": 9}
